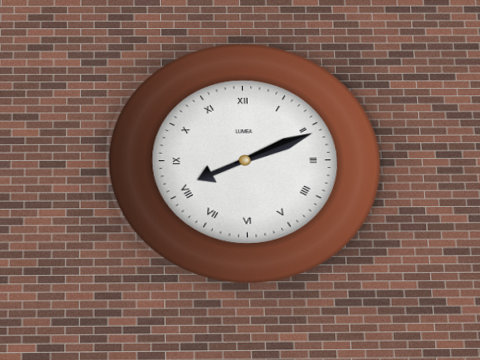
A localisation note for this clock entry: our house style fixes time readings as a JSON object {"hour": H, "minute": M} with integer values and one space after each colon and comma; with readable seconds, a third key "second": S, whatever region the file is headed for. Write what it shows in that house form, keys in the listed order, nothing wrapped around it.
{"hour": 8, "minute": 11}
